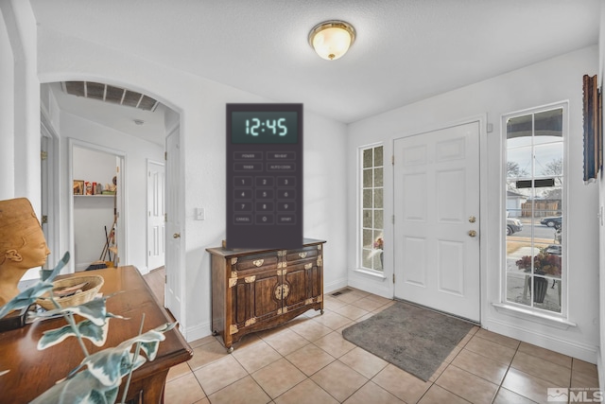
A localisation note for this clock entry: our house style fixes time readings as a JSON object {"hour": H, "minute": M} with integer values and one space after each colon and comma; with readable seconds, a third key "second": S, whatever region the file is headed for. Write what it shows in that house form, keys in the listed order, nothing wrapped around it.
{"hour": 12, "minute": 45}
